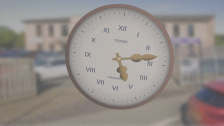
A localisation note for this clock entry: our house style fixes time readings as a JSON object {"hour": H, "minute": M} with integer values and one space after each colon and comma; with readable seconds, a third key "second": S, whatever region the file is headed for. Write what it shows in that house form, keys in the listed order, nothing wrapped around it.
{"hour": 5, "minute": 13}
